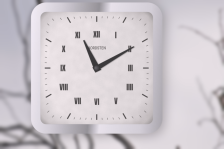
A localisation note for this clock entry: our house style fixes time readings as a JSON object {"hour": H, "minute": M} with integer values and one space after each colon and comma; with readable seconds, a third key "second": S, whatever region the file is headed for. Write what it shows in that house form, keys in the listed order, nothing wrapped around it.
{"hour": 11, "minute": 10}
